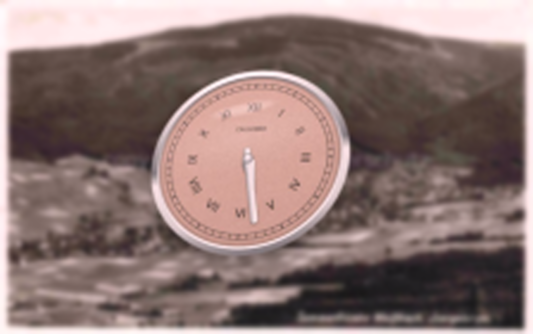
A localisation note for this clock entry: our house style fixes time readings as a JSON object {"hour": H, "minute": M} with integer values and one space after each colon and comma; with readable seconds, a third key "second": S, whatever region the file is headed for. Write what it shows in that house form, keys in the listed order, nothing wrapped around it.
{"hour": 5, "minute": 28}
